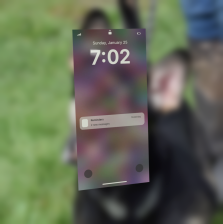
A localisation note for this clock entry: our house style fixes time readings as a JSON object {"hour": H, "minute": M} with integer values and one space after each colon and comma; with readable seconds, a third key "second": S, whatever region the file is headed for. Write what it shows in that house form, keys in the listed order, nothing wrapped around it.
{"hour": 7, "minute": 2}
